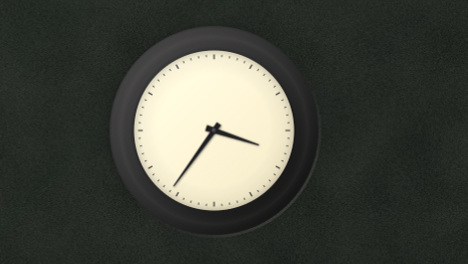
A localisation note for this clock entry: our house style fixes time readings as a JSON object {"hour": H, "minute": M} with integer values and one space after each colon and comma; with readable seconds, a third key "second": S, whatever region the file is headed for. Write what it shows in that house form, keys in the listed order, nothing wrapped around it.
{"hour": 3, "minute": 36}
